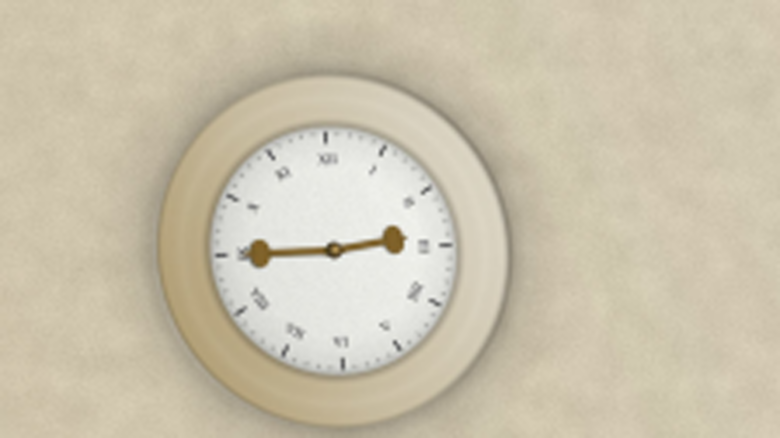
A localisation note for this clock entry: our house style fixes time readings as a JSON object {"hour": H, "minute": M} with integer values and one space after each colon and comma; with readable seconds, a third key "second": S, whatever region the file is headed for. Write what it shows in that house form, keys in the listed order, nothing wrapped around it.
{"hour": 2, "minute": 45}
